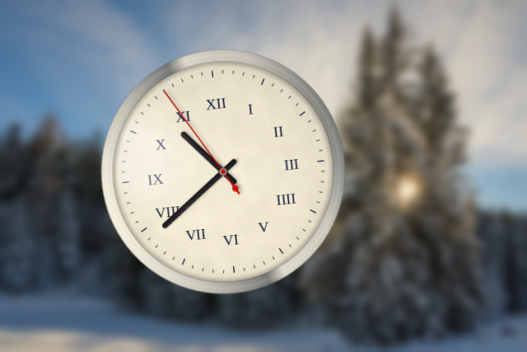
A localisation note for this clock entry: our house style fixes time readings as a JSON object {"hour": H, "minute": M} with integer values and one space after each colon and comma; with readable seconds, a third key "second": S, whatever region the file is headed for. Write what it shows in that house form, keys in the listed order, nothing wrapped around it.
{"hour": 10, "minute": 38, "second": 55}
